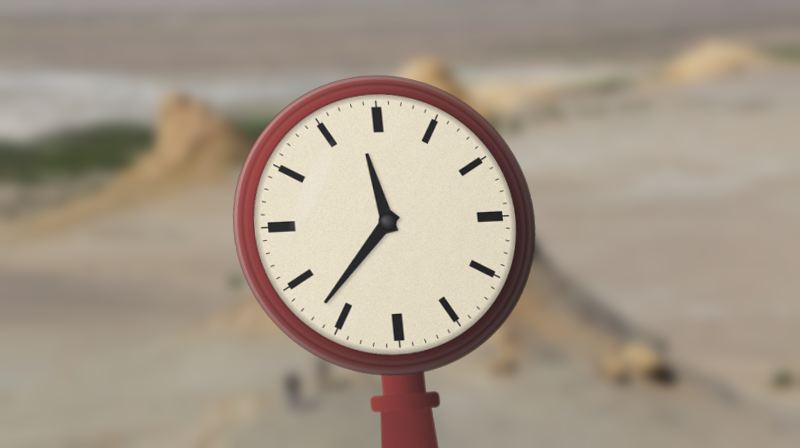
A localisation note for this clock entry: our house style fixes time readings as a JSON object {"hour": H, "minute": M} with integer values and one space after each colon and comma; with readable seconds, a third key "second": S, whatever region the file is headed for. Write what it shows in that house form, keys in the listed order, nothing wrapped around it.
{"hour": 11, "minute": 37}
